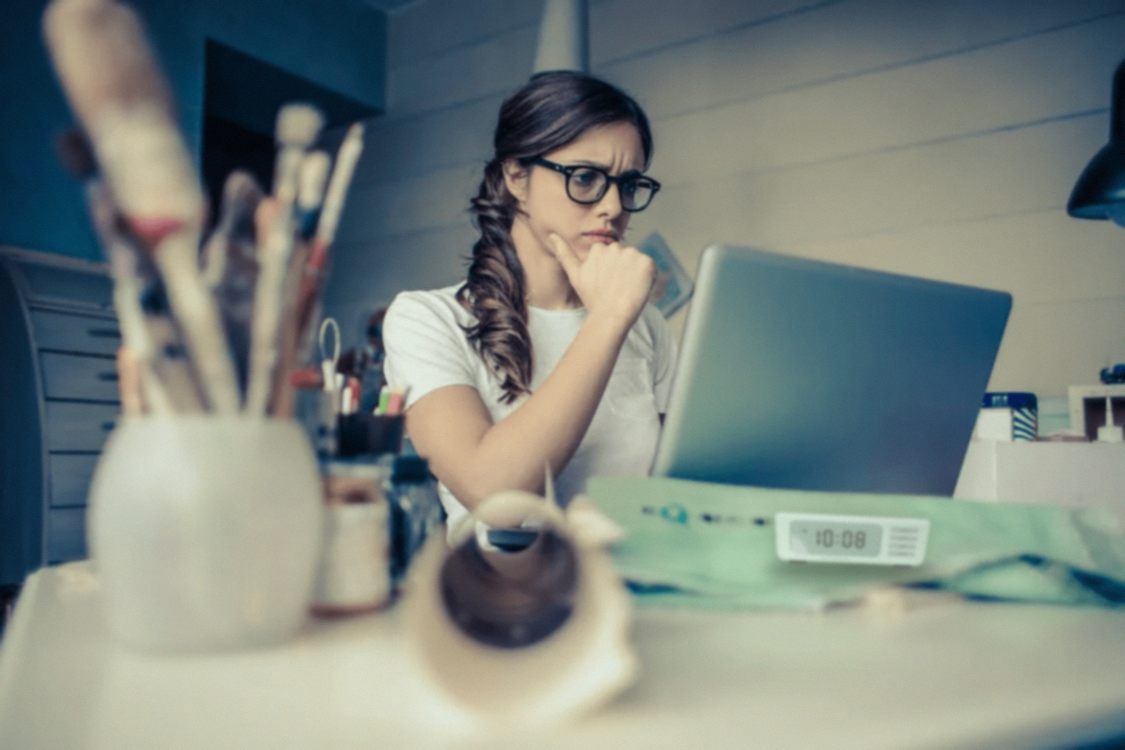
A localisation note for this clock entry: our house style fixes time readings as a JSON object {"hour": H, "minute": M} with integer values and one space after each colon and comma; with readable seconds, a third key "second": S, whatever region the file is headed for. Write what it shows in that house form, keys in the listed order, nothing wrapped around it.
{"hour": 10, "minute": 8}
